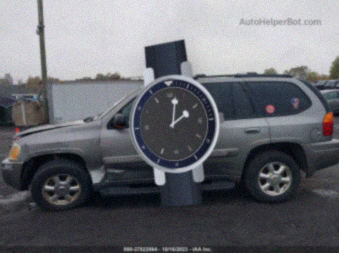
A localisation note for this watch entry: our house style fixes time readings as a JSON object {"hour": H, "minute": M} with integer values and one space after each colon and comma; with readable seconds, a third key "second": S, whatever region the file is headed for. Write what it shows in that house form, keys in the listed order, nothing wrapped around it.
{"hour": 2, "minute": 2}
